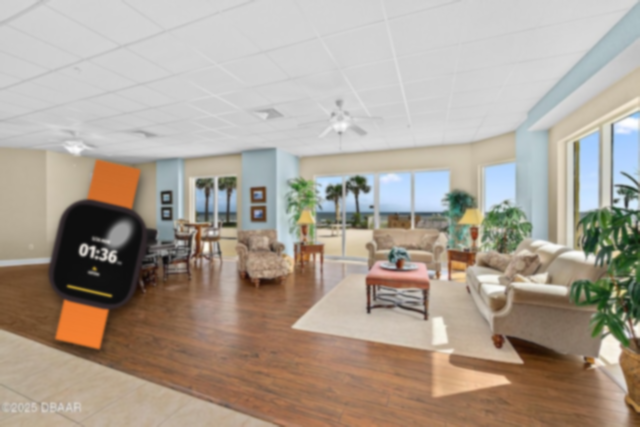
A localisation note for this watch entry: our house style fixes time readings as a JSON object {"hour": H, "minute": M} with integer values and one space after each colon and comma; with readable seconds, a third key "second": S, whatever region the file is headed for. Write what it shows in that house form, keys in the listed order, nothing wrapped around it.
{"hour": 1, "minute": 36}
